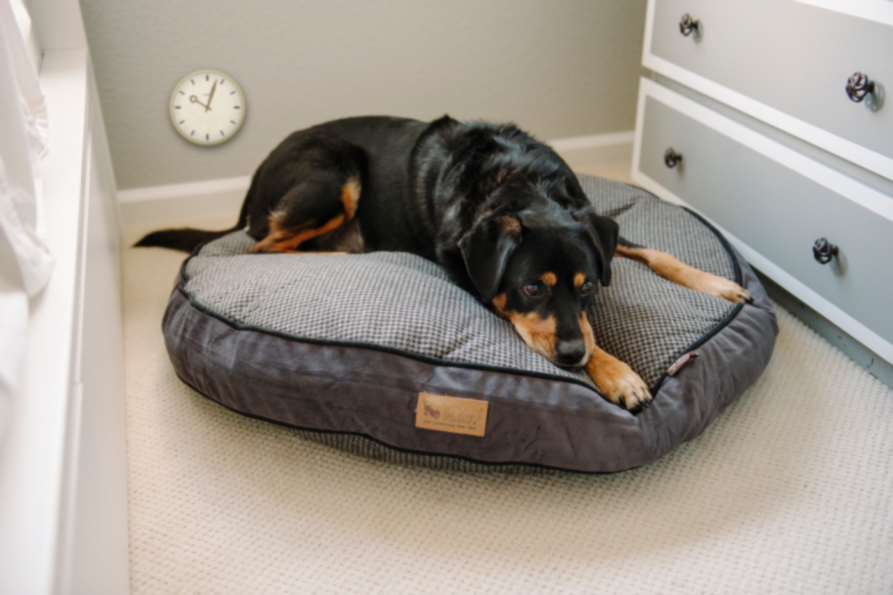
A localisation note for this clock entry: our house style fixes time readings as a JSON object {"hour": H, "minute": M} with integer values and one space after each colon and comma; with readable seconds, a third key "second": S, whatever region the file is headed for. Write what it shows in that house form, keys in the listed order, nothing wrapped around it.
{"hour": 10, "minute": 3}
